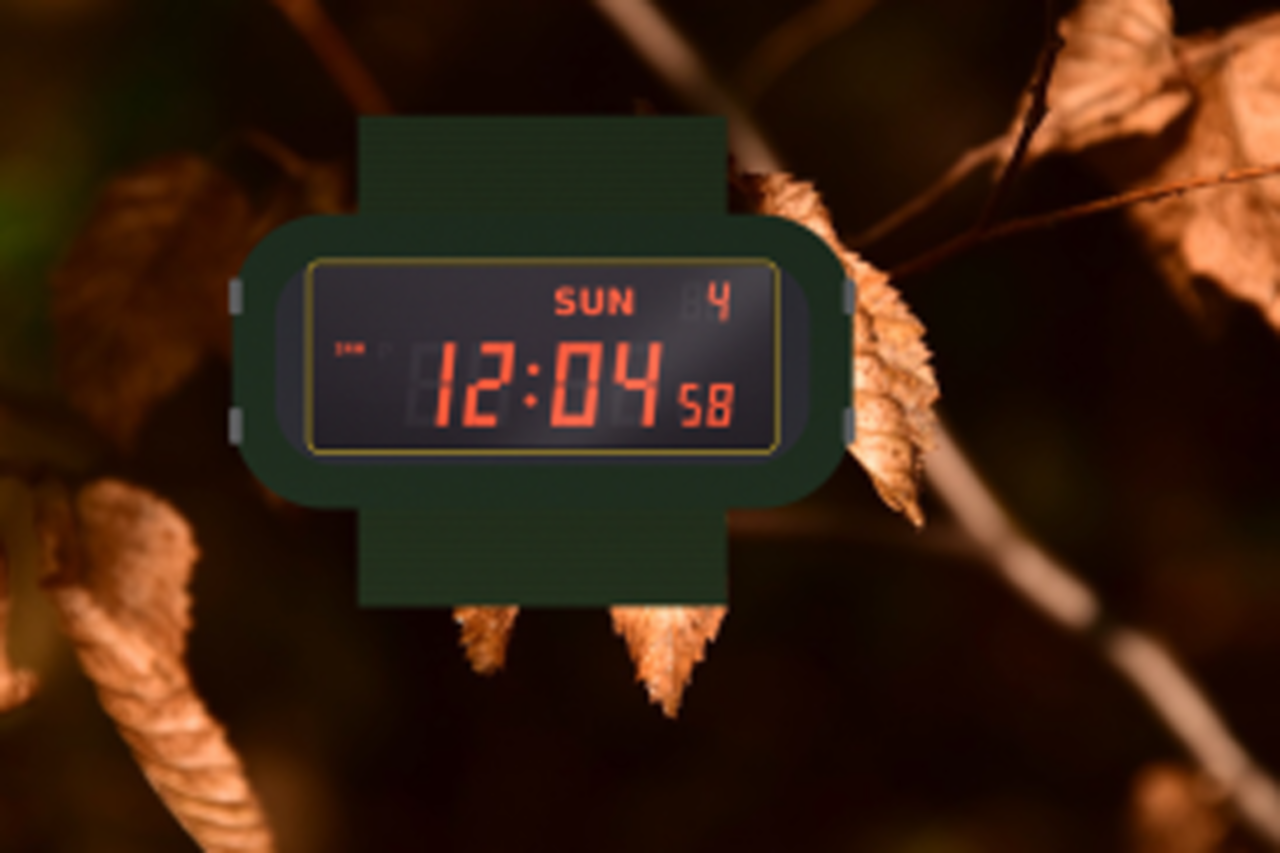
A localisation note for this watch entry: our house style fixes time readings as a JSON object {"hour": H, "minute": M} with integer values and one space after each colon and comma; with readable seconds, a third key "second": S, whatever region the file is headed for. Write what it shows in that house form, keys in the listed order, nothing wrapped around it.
{"hour": 12, "minute": 4, "second": 58}
